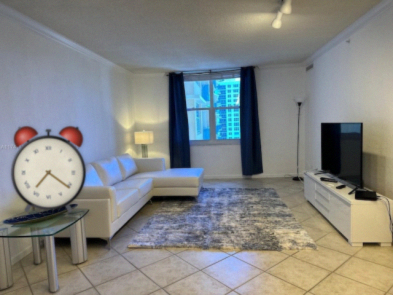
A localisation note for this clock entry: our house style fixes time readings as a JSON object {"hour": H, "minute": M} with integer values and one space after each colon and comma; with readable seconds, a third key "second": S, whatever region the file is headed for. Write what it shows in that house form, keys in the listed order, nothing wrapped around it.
{"hour": 7, "minute": 21}
